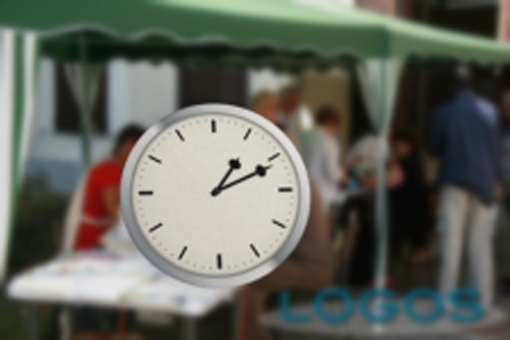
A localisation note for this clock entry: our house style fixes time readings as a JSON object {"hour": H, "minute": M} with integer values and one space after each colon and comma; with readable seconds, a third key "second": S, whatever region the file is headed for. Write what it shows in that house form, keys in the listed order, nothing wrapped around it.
{"hour": 1, "minute": 11}
